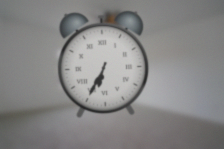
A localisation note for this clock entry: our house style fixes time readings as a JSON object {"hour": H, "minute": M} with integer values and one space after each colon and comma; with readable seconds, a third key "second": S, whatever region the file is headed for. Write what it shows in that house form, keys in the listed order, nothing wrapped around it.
{"hour": 6, "minute": 35}
